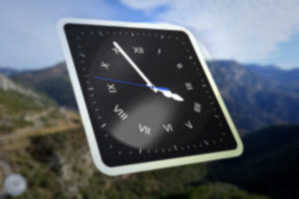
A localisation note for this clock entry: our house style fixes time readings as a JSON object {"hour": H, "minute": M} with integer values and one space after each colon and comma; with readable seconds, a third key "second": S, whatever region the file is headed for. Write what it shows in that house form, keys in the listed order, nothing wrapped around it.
{"hour": 3, "minute": 55, "second": 47}
